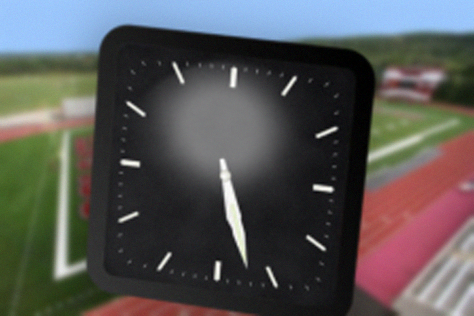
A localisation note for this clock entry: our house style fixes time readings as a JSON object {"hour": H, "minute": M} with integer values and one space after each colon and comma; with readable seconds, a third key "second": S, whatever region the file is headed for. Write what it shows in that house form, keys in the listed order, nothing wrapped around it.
{"hour": 5, "minute": 27}
